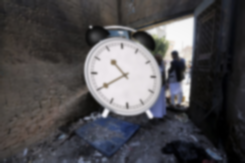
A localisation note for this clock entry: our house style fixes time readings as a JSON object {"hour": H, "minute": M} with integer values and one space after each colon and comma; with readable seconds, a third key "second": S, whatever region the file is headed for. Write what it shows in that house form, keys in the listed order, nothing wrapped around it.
{"hour": 10, "minute": 40}
